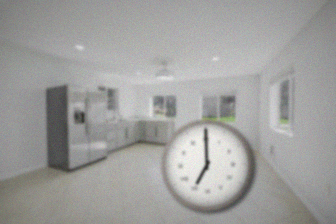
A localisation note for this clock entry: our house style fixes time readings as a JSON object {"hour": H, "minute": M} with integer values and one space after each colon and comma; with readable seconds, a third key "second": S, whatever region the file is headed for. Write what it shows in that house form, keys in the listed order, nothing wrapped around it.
{"hour": 7, "minute": 0}
